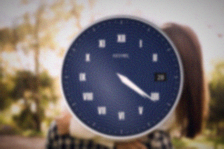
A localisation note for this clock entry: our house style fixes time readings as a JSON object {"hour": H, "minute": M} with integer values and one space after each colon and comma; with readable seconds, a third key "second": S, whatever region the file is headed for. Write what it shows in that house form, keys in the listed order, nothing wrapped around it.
{"hour": 4, "minute": 21}
